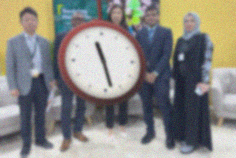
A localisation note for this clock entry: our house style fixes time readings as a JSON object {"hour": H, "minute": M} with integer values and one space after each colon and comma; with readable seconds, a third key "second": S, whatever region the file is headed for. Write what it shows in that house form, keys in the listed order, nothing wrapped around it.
{"hour": 11, "minute": 28}
